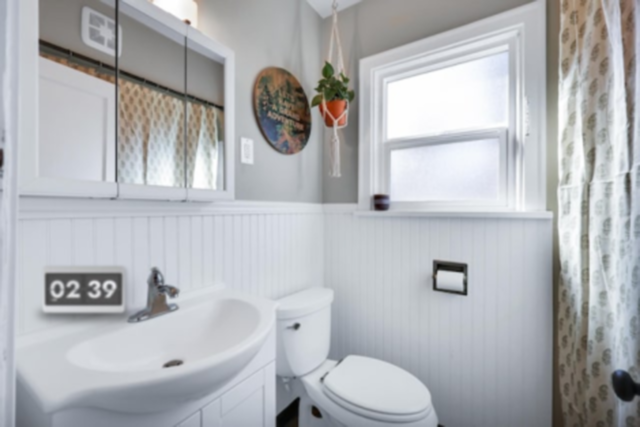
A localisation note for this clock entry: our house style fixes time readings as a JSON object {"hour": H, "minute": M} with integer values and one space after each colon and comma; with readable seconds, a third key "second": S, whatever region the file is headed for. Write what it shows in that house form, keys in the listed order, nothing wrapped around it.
{"hour": 2, "minute": 39}
